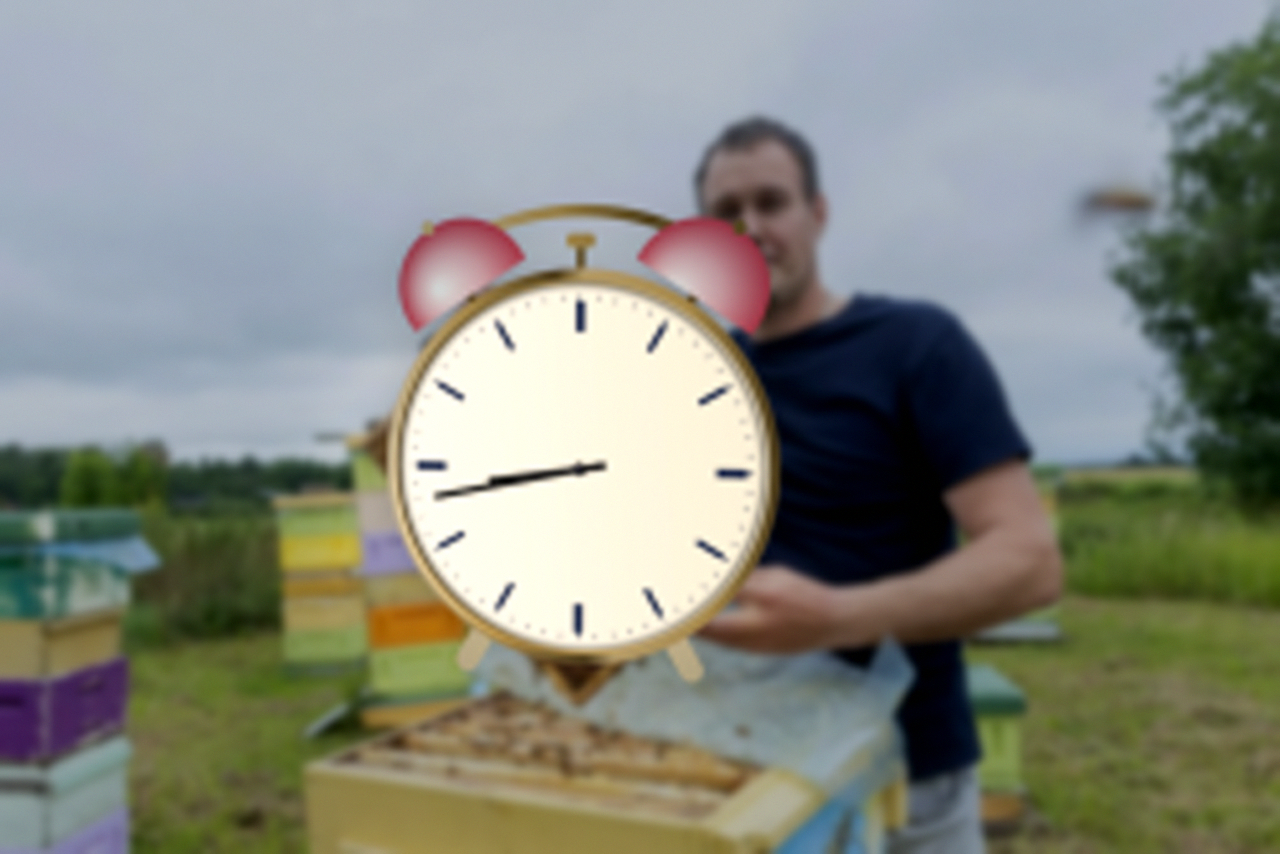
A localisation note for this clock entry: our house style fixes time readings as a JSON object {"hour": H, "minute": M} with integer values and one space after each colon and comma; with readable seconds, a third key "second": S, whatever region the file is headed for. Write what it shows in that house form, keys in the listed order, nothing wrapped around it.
{"hour": 8, "minute": 43}
